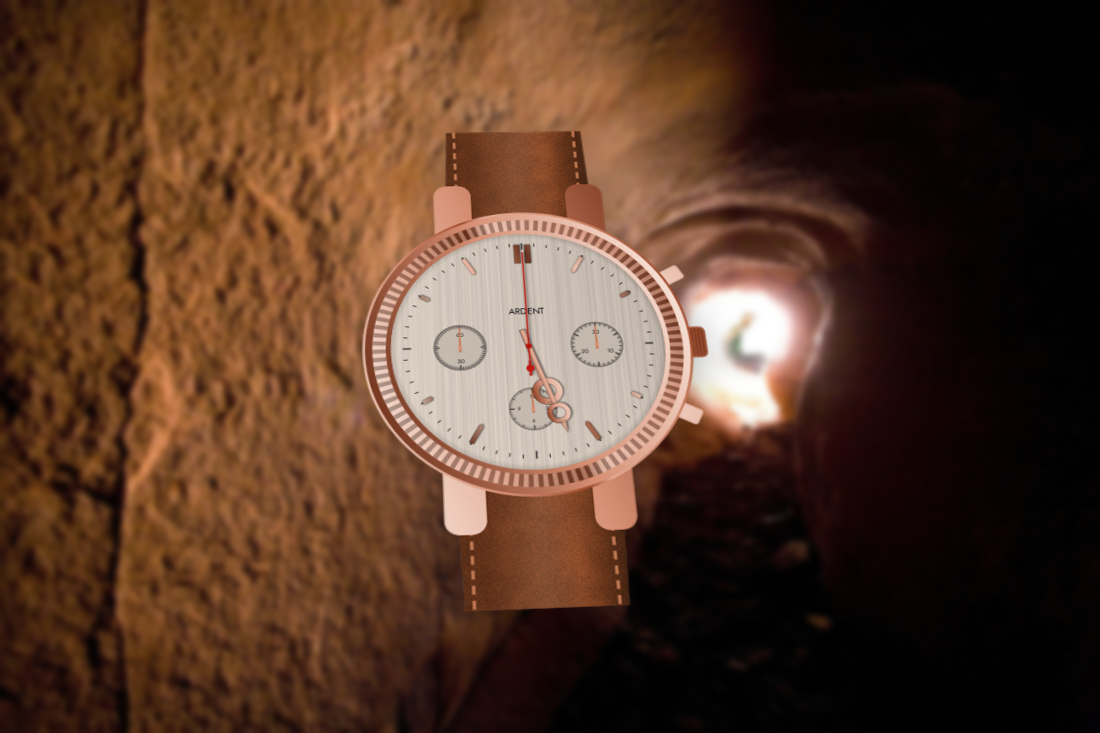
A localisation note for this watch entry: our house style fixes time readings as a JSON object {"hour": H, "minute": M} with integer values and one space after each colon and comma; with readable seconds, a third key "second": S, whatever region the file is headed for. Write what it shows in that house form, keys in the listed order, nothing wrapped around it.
{"hour": 5, "minute": 27}
